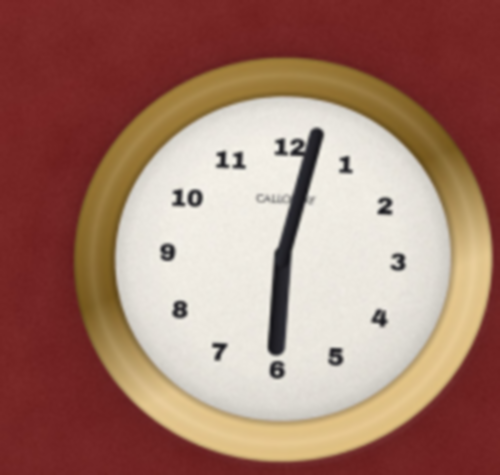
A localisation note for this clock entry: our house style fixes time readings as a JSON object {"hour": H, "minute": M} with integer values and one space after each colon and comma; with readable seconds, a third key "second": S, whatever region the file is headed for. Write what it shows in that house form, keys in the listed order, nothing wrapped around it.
{"hour": 6, "minute": 2}
